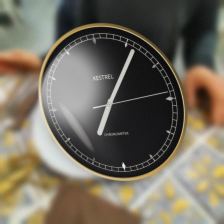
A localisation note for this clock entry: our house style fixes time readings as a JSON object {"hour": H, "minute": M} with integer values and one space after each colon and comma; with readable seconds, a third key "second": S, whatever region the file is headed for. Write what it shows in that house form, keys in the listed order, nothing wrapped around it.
{"hour": 7, "minute": 6, "second": 14}
